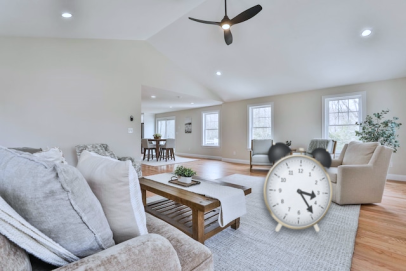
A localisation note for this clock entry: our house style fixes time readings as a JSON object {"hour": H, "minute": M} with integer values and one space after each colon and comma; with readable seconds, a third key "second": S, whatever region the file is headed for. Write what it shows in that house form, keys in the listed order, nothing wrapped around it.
{"hour": 3, "minute": 24}
